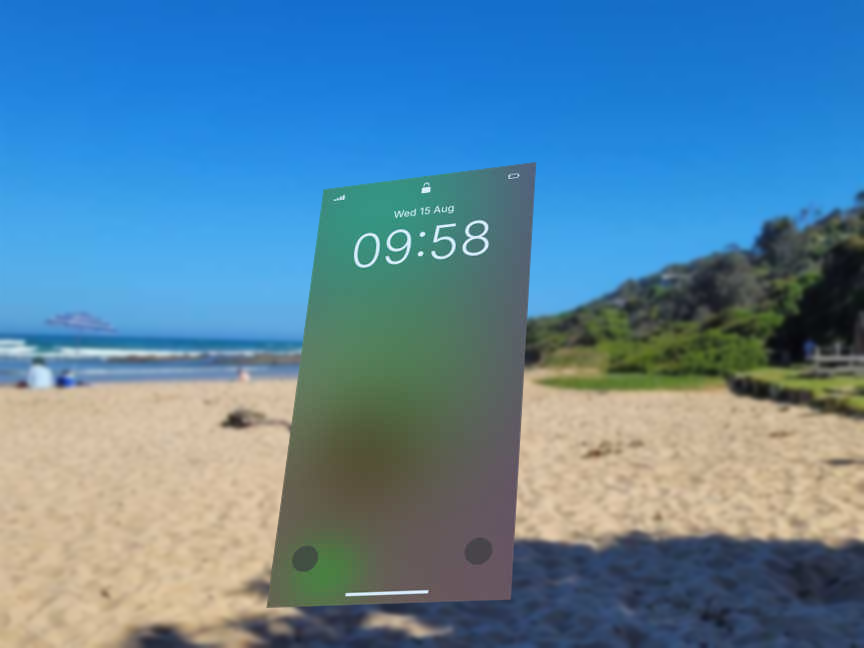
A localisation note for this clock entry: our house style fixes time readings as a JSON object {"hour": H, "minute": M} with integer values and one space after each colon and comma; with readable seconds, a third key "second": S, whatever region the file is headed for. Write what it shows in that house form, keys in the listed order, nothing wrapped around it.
{"hour": 9, "minute": 58}
